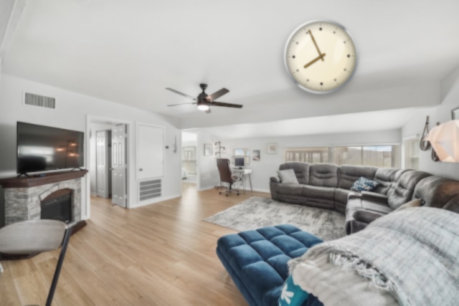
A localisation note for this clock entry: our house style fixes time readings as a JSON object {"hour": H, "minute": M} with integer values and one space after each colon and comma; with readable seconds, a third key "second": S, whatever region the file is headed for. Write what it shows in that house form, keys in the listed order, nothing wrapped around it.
{"hour": 7, "minute": 56}
